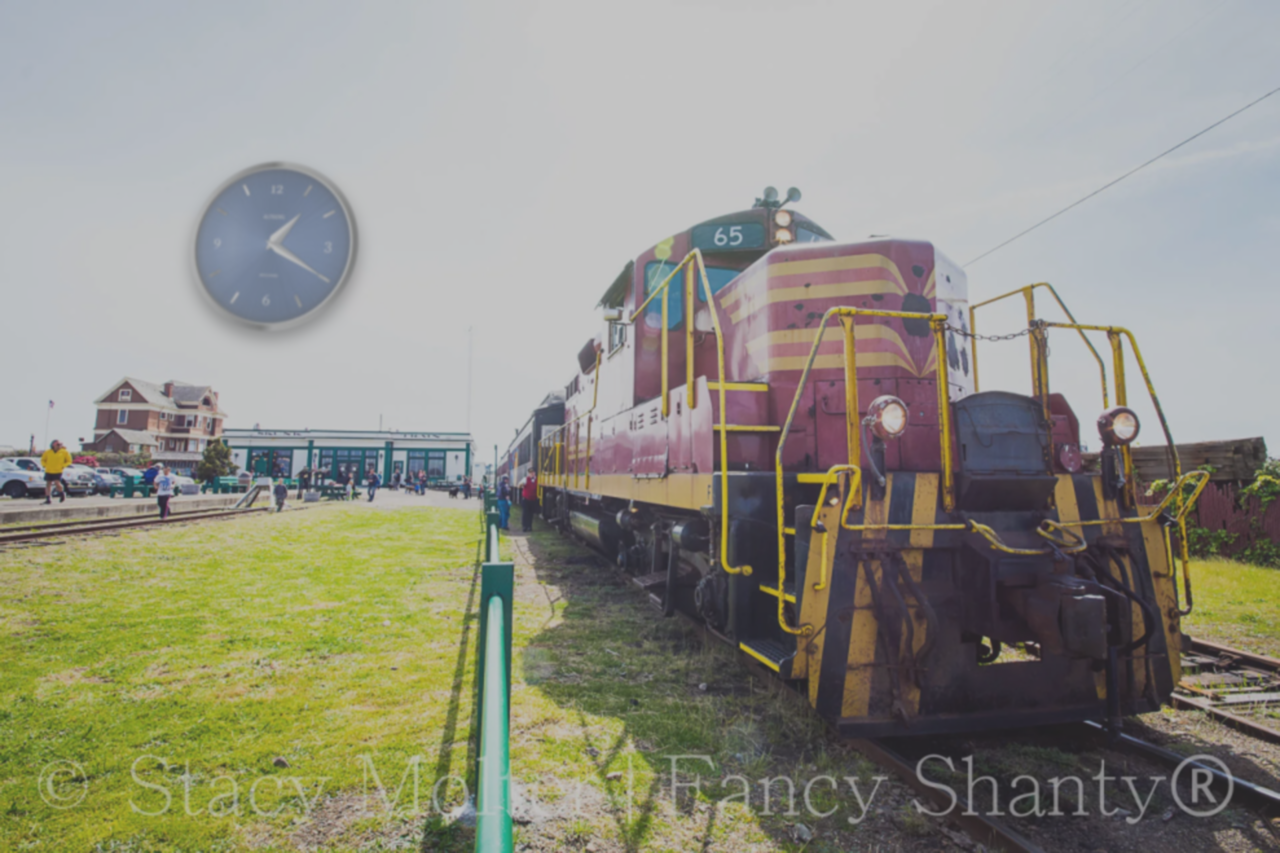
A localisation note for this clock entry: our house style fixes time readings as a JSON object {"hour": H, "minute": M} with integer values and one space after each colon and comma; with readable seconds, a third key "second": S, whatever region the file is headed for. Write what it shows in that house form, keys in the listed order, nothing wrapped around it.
{"hour": 1, "minute": 20}
